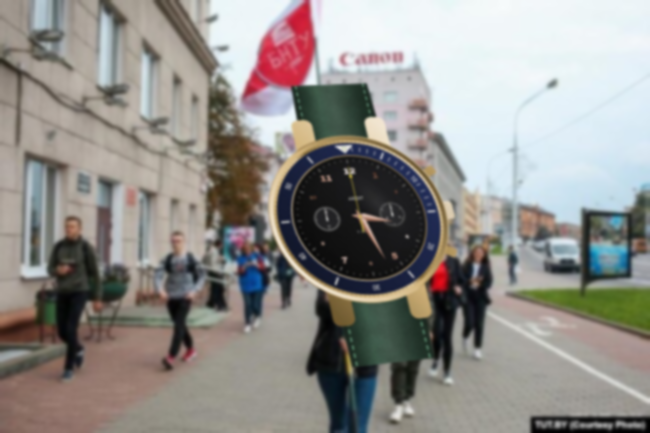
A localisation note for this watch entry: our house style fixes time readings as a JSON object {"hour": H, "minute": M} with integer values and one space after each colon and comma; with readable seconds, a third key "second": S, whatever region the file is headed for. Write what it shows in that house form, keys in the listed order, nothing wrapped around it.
{"hour": 3, "minute": 27}
